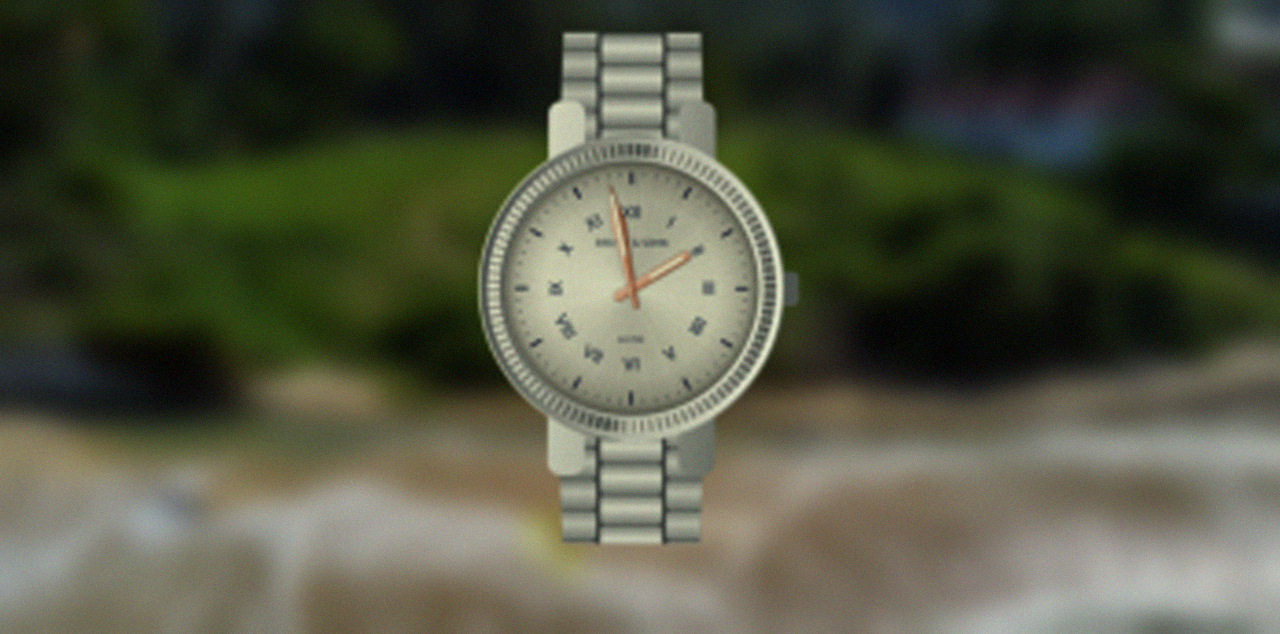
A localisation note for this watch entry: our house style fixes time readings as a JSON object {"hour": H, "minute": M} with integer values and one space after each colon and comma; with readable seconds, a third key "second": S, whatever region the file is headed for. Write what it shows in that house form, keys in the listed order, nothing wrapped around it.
{"hour": 1, "minute": 58}
